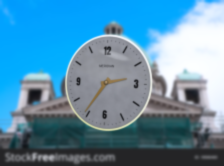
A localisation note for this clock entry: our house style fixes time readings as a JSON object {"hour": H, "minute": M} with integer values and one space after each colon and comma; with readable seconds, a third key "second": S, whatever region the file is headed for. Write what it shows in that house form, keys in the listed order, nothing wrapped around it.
{"hour": 2, "minute": 36}
